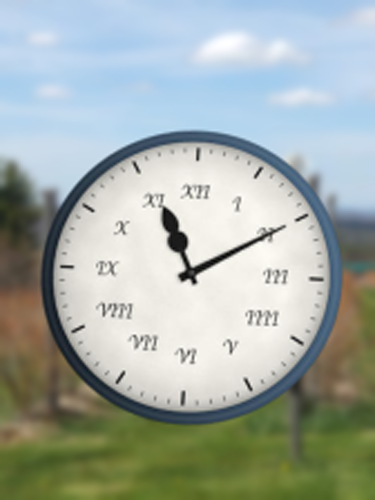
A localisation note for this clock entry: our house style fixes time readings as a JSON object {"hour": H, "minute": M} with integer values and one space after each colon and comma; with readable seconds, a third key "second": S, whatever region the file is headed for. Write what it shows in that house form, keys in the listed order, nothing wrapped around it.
{"hour": 11, "minute": 10}
